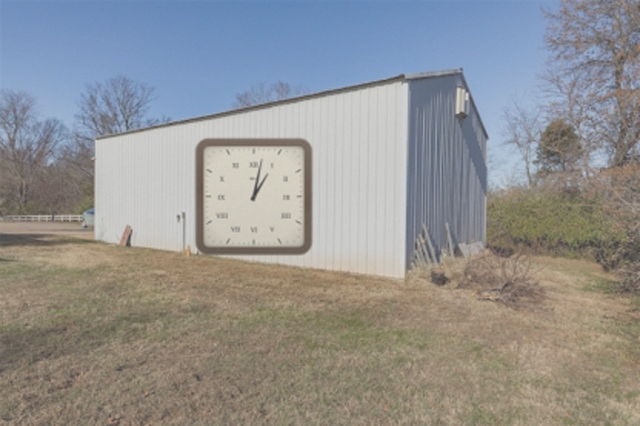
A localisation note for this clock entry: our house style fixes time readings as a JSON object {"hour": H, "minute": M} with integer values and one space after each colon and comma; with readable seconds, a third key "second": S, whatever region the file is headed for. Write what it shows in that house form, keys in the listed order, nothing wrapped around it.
{"hour": 1, "minute": 2}
